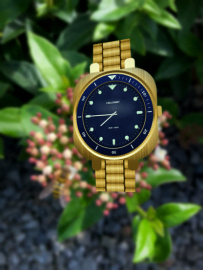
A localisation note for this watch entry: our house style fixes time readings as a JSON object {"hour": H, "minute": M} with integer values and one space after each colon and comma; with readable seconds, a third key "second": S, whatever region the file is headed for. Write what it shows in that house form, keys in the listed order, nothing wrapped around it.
{"hour": 7, "minute": 45}
